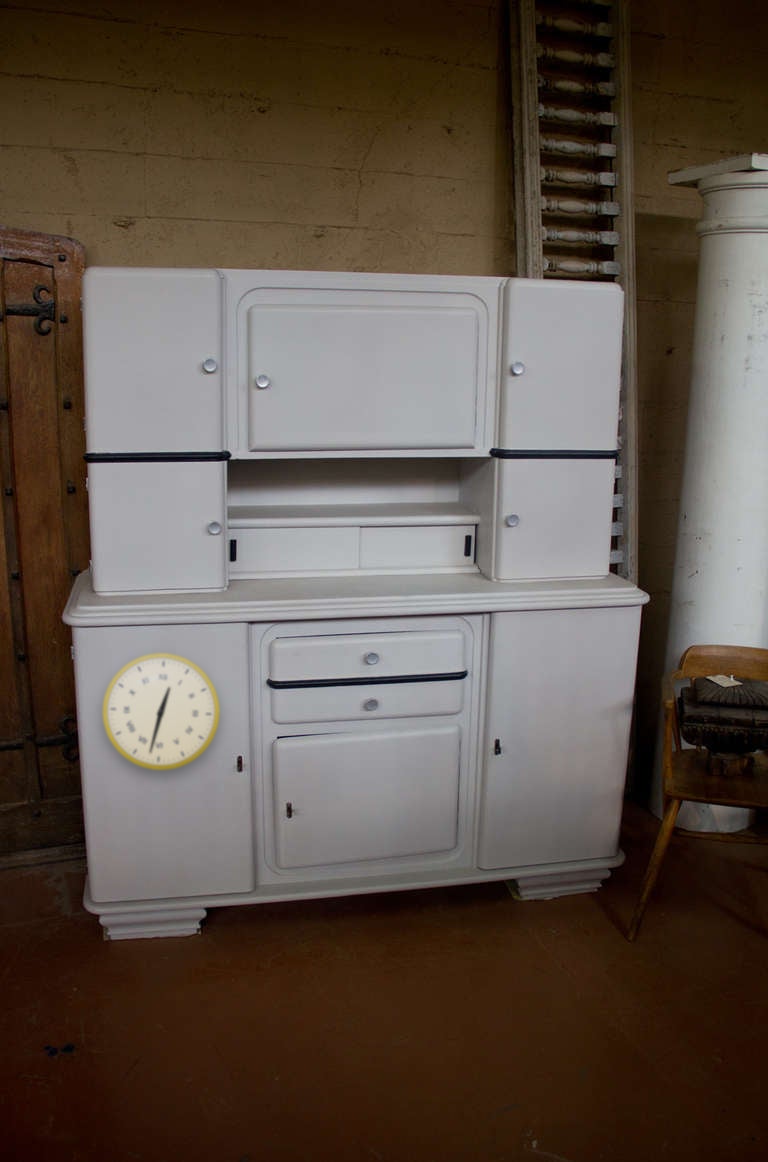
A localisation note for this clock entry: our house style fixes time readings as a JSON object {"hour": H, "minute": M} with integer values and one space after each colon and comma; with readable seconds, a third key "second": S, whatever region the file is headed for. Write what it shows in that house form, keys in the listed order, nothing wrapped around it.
{"hour": 12, "minute": 32}
